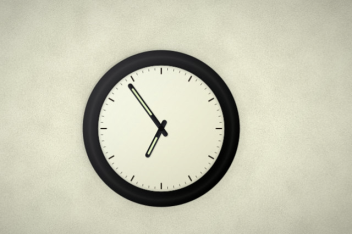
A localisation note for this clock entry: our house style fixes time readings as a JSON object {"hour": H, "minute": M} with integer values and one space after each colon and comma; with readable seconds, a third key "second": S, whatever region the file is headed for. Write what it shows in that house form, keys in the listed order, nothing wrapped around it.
{"hour": 6, "minute": 54}
